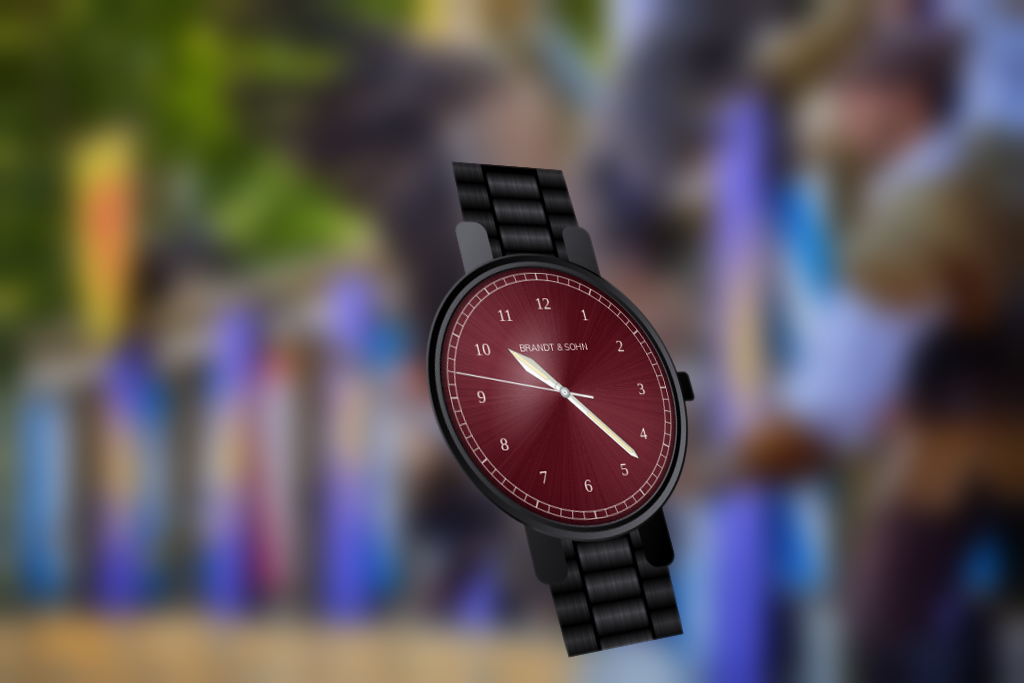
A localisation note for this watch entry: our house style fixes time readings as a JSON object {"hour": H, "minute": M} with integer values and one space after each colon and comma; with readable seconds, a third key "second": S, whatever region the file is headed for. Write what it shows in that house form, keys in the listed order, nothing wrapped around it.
{"hour": 10, "minute": 22, "second": 47}
